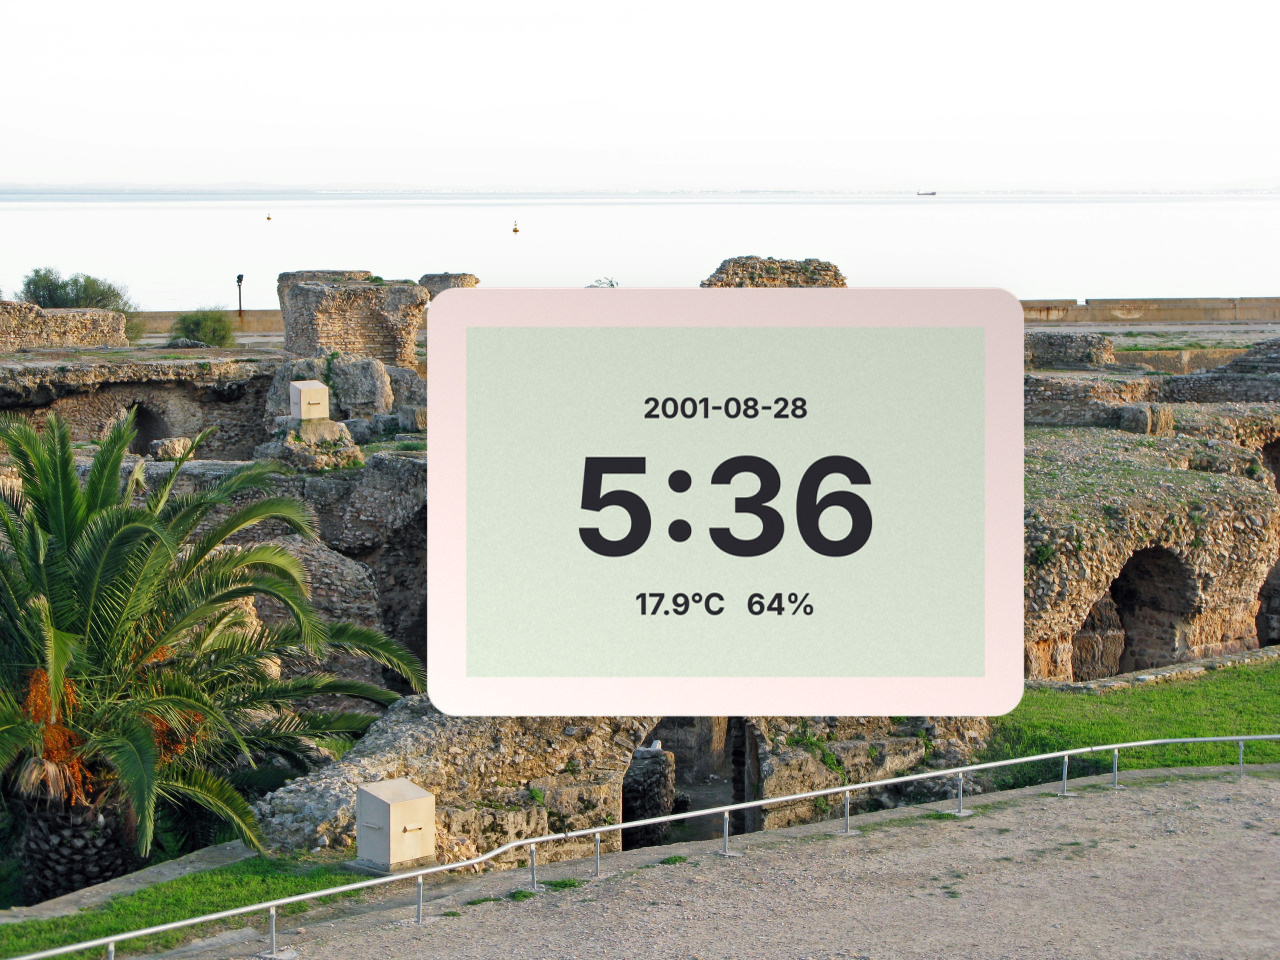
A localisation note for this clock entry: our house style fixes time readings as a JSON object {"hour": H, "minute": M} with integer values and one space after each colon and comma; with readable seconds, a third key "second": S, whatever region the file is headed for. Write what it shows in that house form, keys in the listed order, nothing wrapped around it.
{"hour": 5, "minute": 36}
